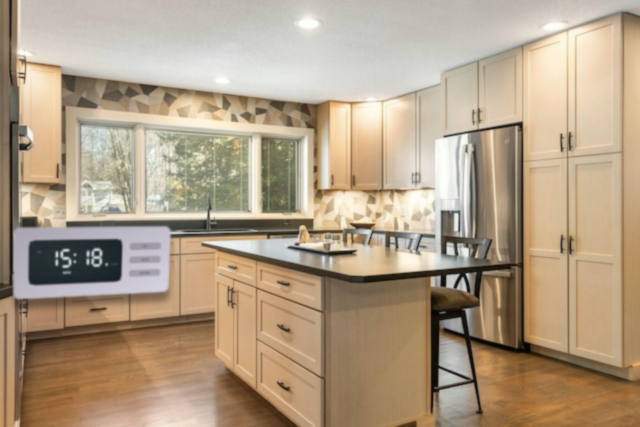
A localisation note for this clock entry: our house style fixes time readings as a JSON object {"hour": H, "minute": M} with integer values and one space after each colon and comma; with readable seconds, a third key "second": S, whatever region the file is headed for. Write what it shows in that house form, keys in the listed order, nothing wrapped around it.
{"hour": 15, "minute": 18}
